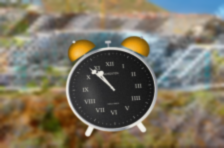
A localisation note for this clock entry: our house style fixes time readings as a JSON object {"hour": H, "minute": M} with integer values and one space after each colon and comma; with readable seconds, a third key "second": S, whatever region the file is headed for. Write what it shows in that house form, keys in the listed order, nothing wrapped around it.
{"hour": 10, "minute": 53}
